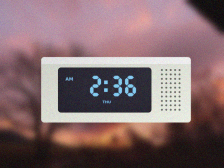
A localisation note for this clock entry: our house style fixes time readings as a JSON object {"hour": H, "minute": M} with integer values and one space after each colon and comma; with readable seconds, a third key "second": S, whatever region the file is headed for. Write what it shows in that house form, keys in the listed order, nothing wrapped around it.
{"hour": 2, "minute": 36}
